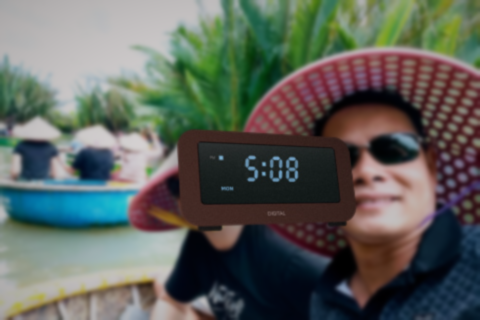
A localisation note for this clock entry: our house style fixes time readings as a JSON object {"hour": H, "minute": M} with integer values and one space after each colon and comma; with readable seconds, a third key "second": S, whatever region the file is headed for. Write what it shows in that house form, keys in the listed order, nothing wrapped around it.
{"hour": 5, "minute": 8}
